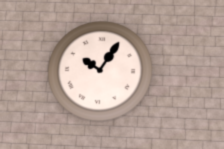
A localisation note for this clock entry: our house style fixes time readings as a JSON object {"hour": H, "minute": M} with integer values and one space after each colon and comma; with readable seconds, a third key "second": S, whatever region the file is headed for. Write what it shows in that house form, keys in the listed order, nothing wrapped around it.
{"hour": 10, "minute": 5}
